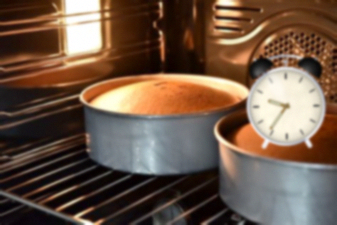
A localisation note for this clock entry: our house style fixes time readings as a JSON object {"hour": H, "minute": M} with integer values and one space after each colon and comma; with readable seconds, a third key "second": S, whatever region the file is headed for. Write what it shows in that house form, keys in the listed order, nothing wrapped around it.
{"hour": 9, "minute": 36}
